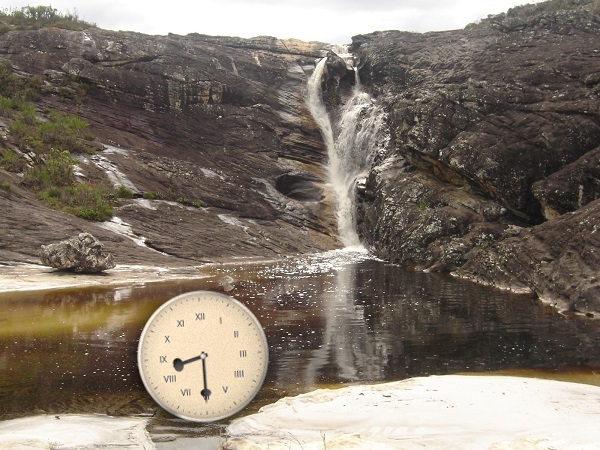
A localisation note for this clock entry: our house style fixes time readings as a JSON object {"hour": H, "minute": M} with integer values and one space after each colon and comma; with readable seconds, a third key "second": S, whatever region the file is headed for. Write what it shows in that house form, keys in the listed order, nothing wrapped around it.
{"hour": 8, "minute": 30}
